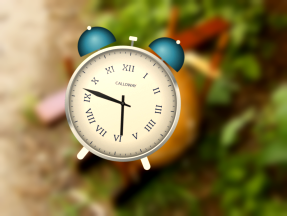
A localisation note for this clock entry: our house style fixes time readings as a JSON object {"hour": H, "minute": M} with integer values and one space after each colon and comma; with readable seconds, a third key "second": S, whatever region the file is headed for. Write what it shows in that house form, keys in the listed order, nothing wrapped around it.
{"hour": 5, "minute": 47}
